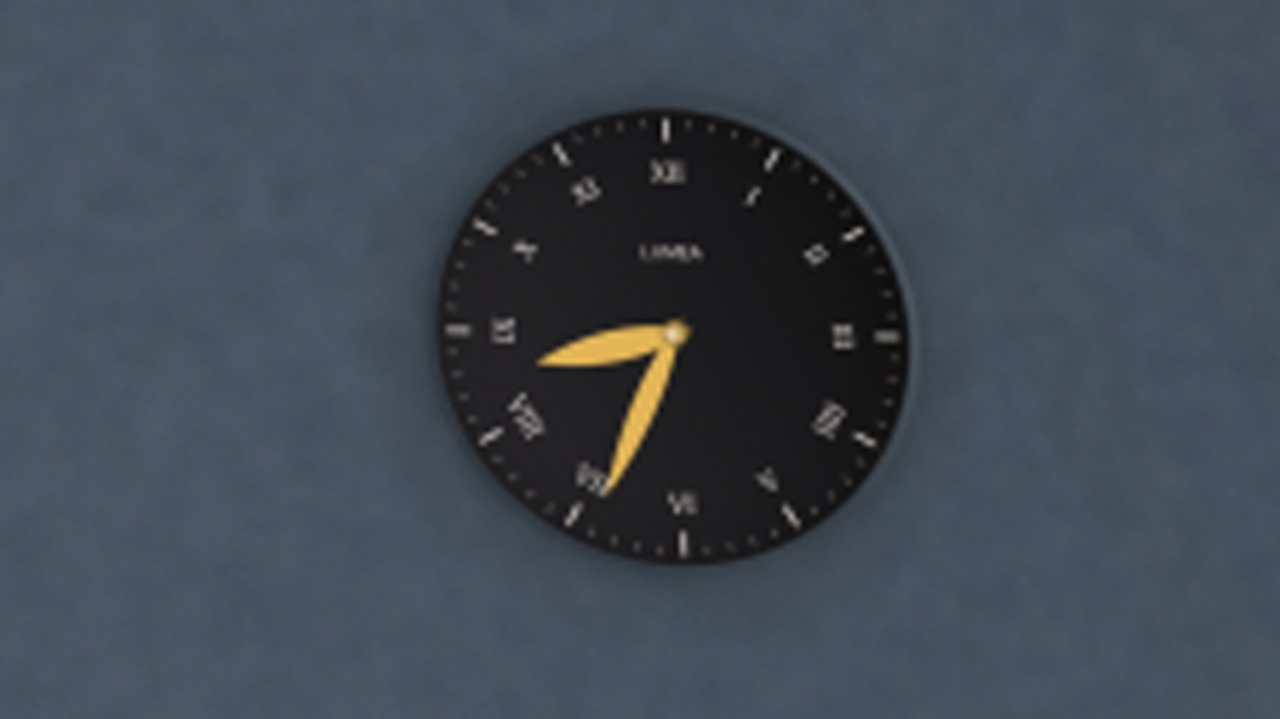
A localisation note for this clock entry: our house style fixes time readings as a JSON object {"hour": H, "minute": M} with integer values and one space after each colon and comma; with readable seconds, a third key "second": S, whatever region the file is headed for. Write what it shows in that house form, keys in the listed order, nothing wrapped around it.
{"hour": 8, "minute": 34}
